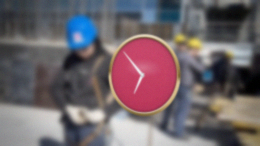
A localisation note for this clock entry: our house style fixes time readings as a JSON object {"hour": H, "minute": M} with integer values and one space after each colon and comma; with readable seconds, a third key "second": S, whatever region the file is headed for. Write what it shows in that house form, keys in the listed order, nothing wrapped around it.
{"hour": 6, "minute": 53}
